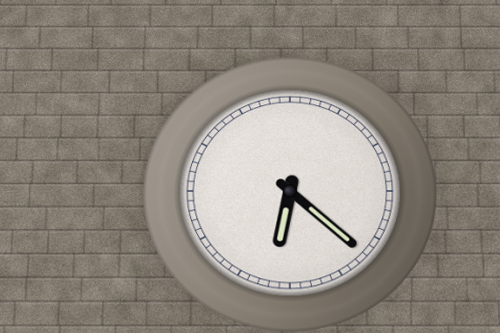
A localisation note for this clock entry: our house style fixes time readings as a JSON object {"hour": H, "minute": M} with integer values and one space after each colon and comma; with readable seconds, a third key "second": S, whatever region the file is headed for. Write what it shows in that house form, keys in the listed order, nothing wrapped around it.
{"hour": 6, "minute": 22}
